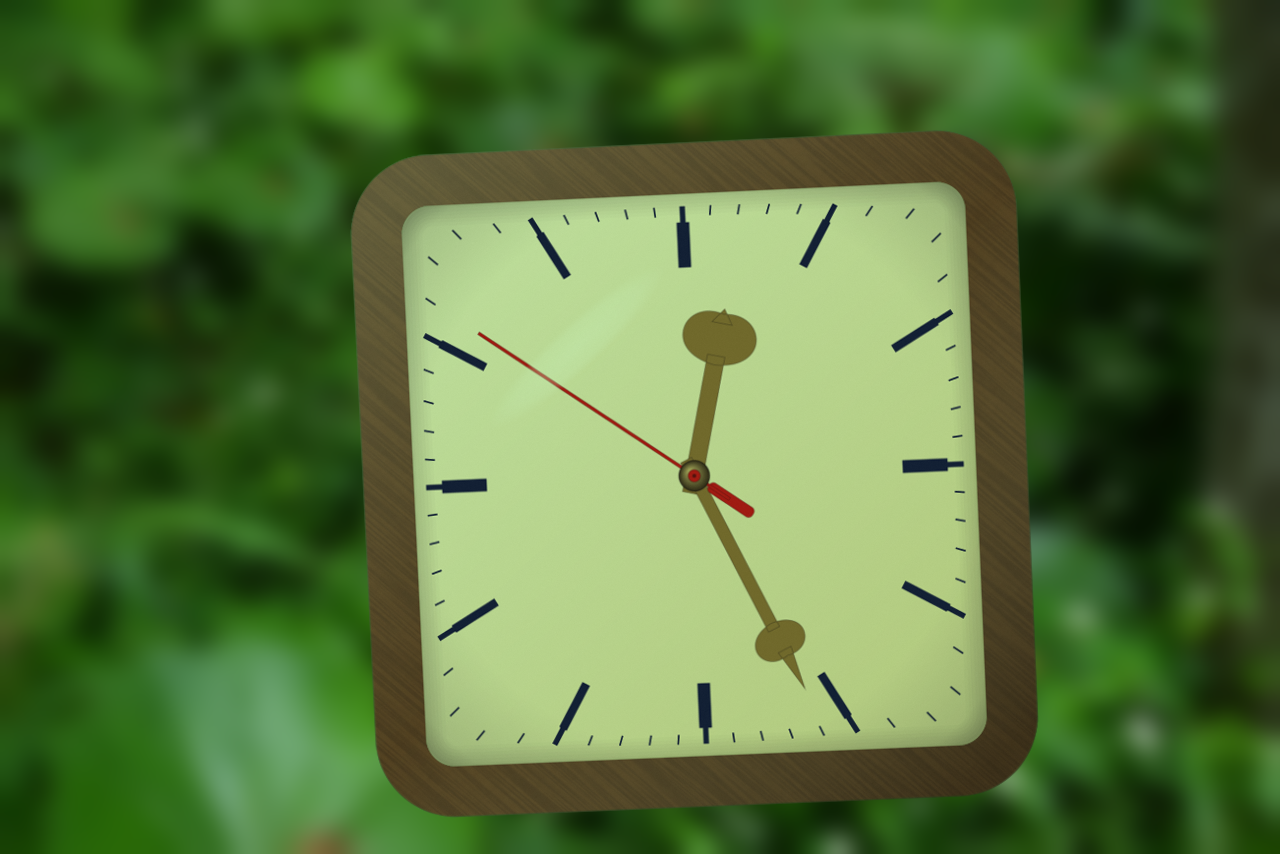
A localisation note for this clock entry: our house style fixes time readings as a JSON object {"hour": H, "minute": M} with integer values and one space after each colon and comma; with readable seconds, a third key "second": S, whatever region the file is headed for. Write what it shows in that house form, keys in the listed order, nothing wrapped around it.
{"hour": 12, "minute": 25, "second": 51}
